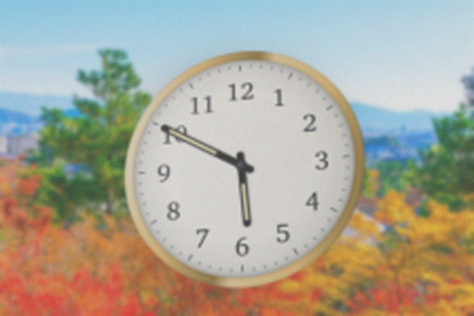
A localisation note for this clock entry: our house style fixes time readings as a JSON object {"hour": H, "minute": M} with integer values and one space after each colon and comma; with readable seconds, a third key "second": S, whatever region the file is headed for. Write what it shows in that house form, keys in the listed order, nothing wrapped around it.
{"hour": 5, "minute": 50}
